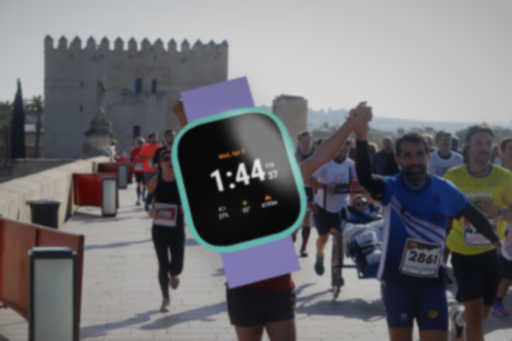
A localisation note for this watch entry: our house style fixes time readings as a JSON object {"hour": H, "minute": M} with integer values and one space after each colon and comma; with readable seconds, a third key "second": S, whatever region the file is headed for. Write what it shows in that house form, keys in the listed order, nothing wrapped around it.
{"hour": 1, "minute": 44}
